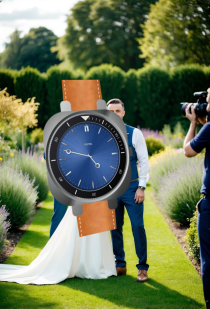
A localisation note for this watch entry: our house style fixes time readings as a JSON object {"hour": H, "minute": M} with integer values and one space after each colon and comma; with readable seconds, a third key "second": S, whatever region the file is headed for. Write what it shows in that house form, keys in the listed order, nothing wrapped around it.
{"hour": 4, "minute": 48}
